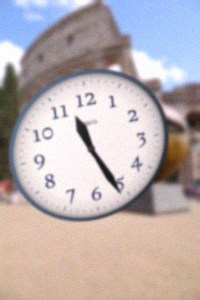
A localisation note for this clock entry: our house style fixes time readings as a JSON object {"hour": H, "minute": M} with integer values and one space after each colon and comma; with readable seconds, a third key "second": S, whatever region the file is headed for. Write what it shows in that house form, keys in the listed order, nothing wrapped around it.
{"hour": 11, "minute": 26}
